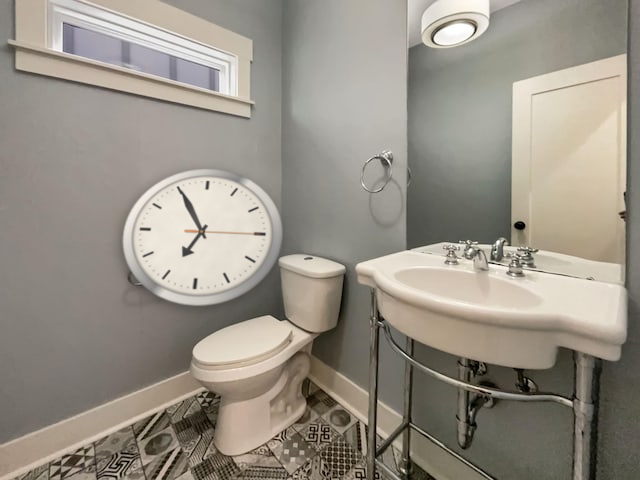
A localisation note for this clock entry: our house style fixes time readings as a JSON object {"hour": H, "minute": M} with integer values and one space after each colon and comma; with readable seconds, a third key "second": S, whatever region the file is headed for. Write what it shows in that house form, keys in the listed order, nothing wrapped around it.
{"hour": 6, "minute": 55, "second": 15}
